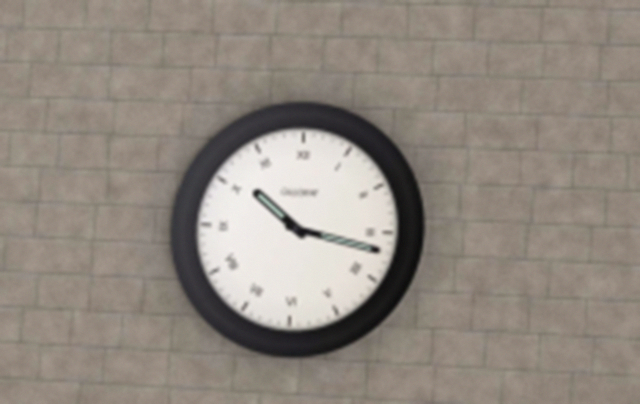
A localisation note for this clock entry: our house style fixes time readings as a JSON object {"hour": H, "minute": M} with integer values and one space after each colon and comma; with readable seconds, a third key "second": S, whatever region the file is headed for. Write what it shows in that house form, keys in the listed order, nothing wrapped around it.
{"hour": 10, "minute": 17}
